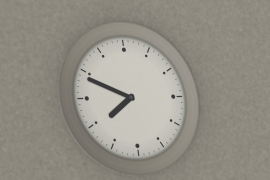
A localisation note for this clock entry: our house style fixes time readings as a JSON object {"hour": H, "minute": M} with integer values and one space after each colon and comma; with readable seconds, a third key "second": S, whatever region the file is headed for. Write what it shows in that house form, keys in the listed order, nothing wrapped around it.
{"hour": 7, "minute": 49}
